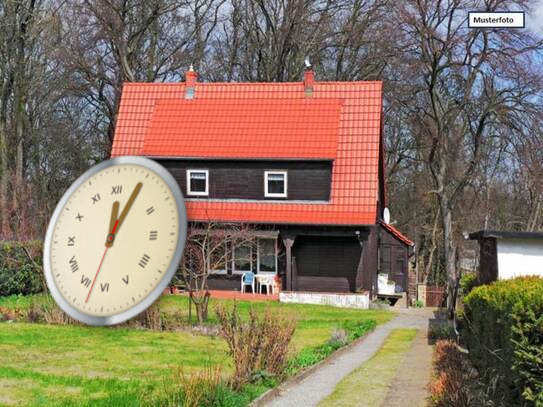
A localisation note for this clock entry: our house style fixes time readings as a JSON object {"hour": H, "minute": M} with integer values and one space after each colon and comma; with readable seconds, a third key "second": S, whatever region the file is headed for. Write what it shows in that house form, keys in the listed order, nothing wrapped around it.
{"hour": 12, "minute": 4, "second": 33}
